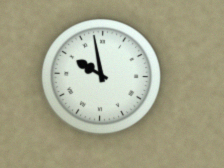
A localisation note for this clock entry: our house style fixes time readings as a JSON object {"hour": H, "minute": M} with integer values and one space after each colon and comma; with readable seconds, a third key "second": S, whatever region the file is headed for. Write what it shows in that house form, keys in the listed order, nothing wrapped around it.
{"hour": 9, "minute": 58}
